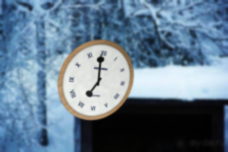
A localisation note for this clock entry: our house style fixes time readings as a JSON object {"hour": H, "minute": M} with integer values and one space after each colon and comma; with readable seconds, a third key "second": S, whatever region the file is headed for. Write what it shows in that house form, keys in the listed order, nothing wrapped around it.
{"hour": 6, "minute": 59}
